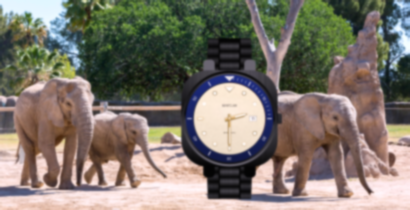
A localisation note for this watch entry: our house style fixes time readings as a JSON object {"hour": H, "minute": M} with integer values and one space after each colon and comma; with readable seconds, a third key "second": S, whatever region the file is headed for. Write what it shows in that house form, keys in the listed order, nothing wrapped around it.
{"hour": 2, "minute": 30}
